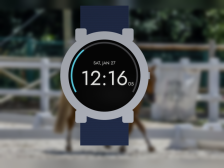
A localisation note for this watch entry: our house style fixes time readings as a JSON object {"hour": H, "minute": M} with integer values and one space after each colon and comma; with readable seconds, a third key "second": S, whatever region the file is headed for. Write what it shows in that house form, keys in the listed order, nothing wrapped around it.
{"hour": 12, "minute": 16}
